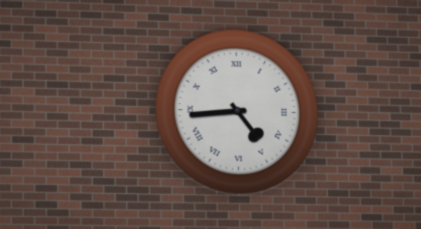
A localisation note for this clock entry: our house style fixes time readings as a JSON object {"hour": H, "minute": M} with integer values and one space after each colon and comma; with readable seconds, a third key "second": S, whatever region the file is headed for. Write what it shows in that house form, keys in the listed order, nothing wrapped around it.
{"hour": 4, "minute": 44}
